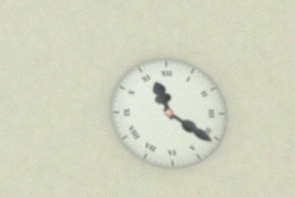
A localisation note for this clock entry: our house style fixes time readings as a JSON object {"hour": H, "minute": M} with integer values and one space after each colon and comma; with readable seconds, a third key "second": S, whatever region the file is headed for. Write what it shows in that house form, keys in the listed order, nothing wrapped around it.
{"hour": 11, "minute": 21}
